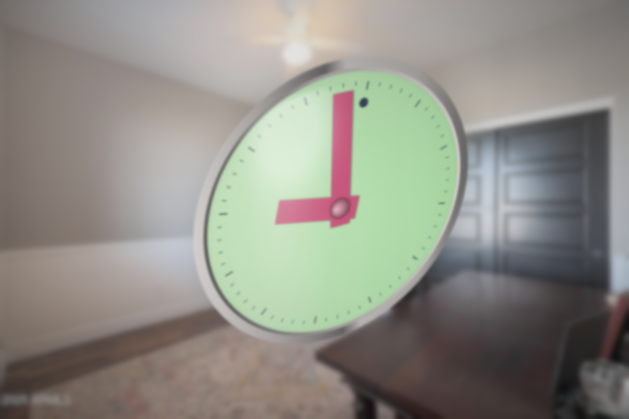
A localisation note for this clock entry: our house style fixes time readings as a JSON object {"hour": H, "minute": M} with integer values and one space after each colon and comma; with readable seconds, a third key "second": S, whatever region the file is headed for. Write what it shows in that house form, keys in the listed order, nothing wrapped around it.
{"hour": 8, "minute": 58}
